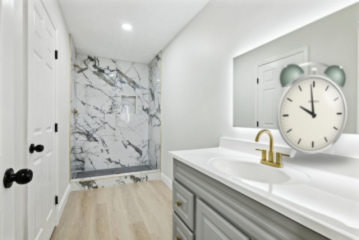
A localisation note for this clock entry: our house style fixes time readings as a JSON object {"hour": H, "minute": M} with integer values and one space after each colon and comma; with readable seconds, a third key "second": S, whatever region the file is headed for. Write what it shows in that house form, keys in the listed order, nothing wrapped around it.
{"hour": 9, "minute": 59}
